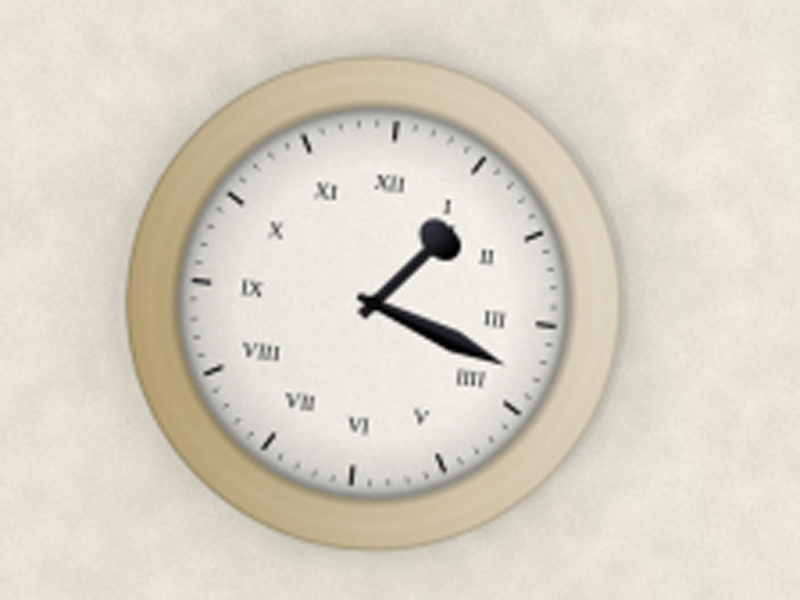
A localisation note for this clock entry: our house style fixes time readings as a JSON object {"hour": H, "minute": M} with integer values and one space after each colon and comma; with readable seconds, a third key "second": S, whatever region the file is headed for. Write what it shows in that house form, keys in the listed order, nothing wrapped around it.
{"hour": 1, "minute": 18}
